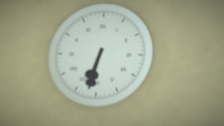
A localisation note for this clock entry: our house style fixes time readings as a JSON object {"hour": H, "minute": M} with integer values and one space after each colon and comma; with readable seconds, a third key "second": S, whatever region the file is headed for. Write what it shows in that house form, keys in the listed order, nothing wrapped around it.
{"hour": 6, "minute": 32}
